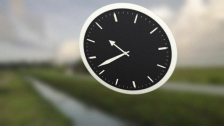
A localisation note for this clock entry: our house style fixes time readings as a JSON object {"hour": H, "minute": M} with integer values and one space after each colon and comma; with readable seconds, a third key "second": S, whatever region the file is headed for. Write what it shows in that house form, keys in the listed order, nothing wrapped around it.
{"hour": 10, "minute": 42}
